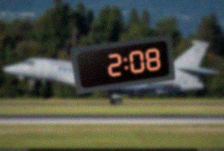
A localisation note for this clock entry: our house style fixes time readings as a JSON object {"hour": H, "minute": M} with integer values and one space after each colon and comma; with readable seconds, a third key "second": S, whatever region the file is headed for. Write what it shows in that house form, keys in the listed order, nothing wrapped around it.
{"hour": 2, "minute": 8}
